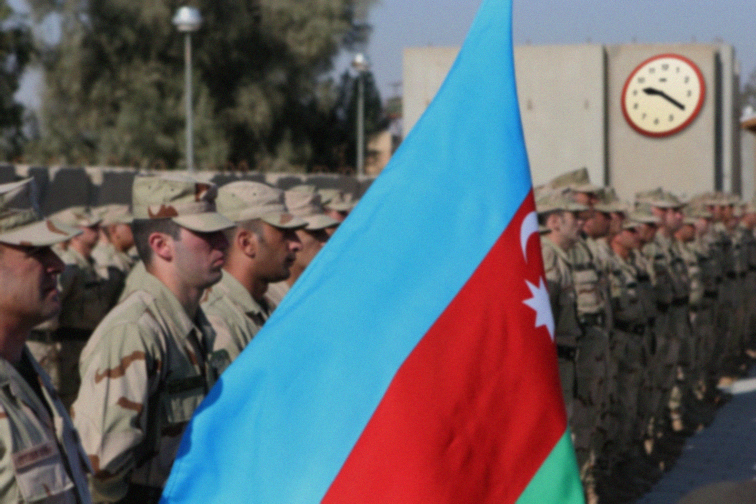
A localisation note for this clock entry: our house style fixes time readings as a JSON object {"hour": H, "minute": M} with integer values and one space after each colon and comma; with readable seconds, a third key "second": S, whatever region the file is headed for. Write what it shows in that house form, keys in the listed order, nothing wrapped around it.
{"hour": 9, "minute": 20}
